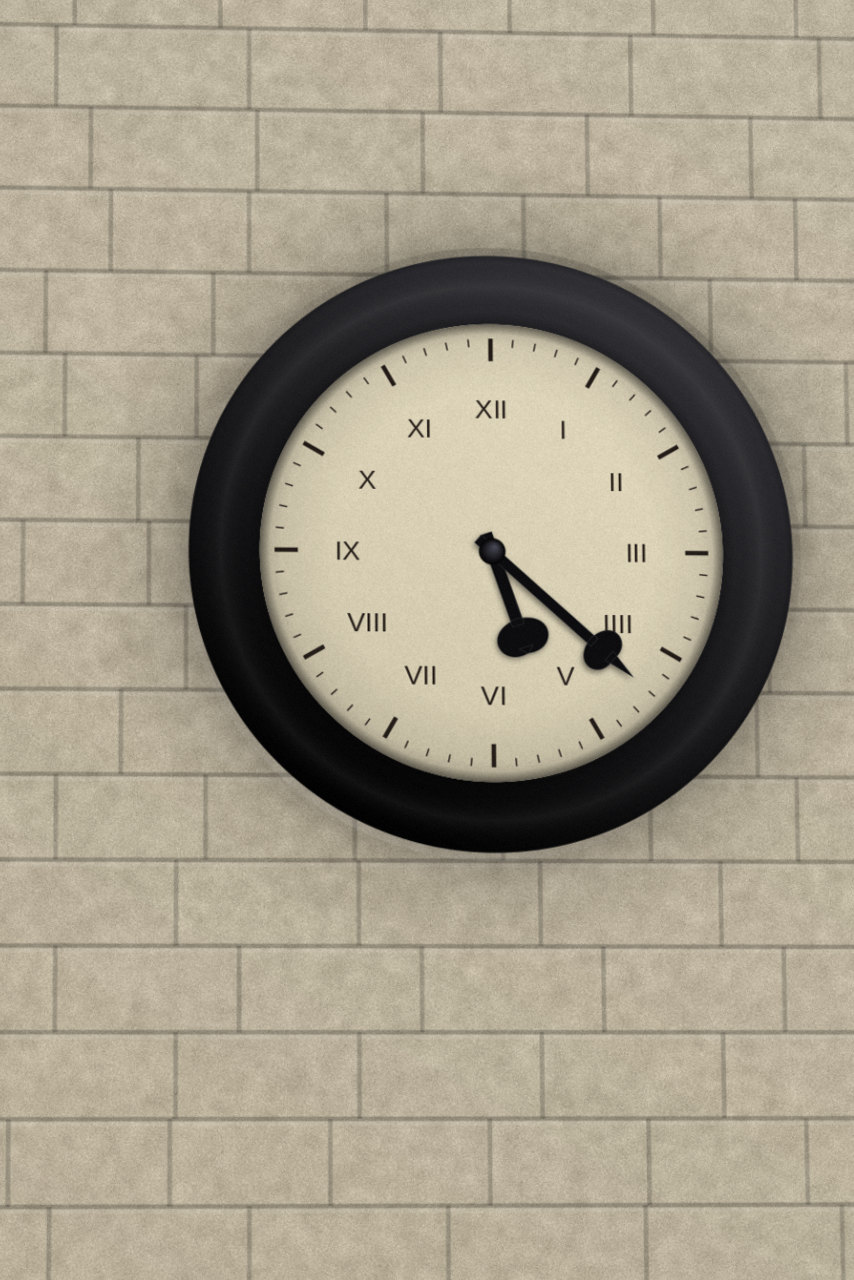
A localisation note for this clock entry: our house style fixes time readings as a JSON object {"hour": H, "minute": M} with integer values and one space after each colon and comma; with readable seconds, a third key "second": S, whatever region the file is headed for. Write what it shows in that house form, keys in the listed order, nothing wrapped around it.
{"hour": 5, "minute": 22}
